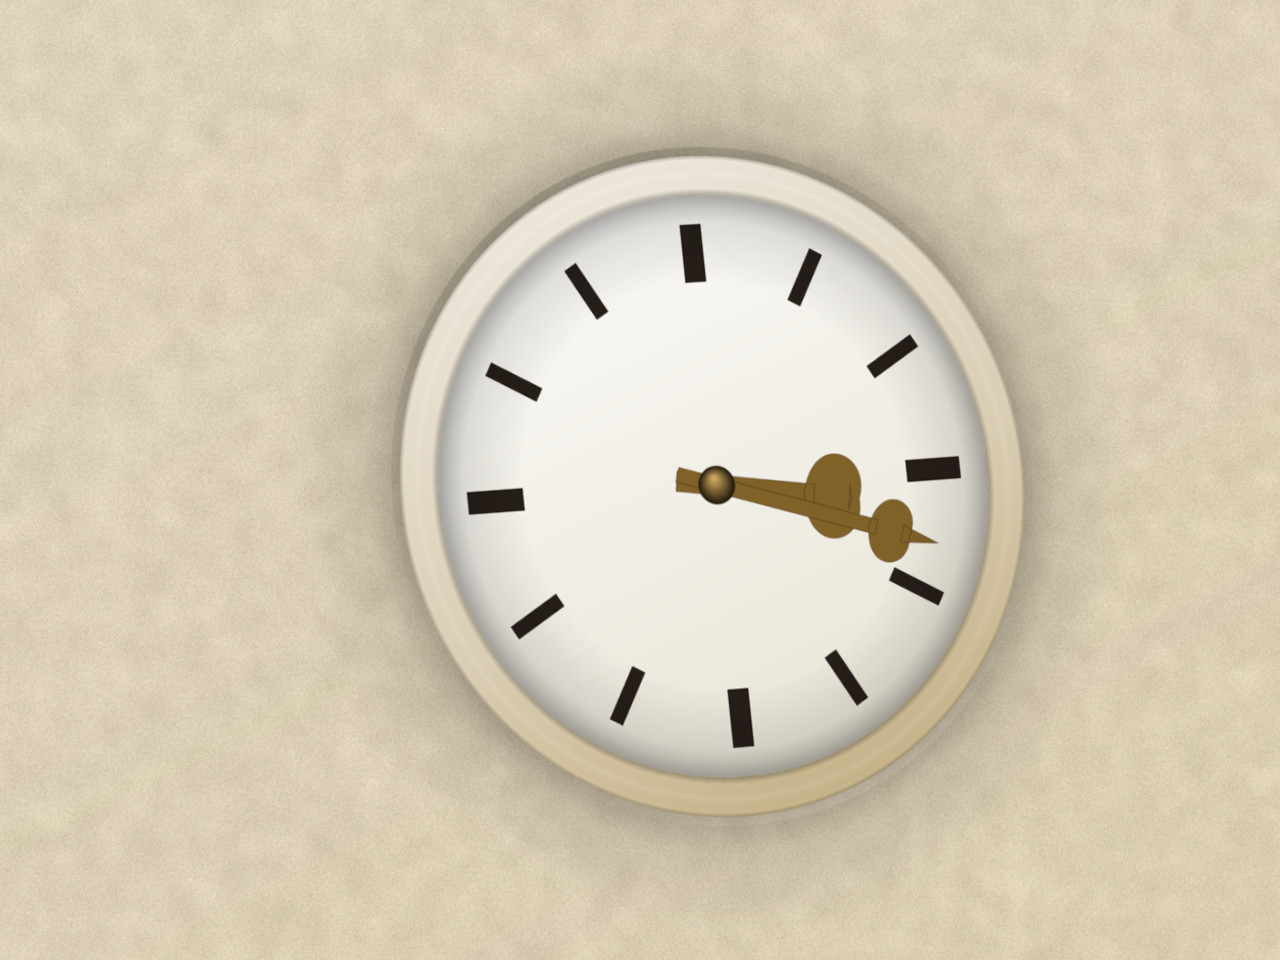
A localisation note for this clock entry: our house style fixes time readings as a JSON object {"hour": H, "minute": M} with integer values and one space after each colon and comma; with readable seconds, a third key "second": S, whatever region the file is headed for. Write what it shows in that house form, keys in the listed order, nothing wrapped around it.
{"hour": 3, "minute": 18}
